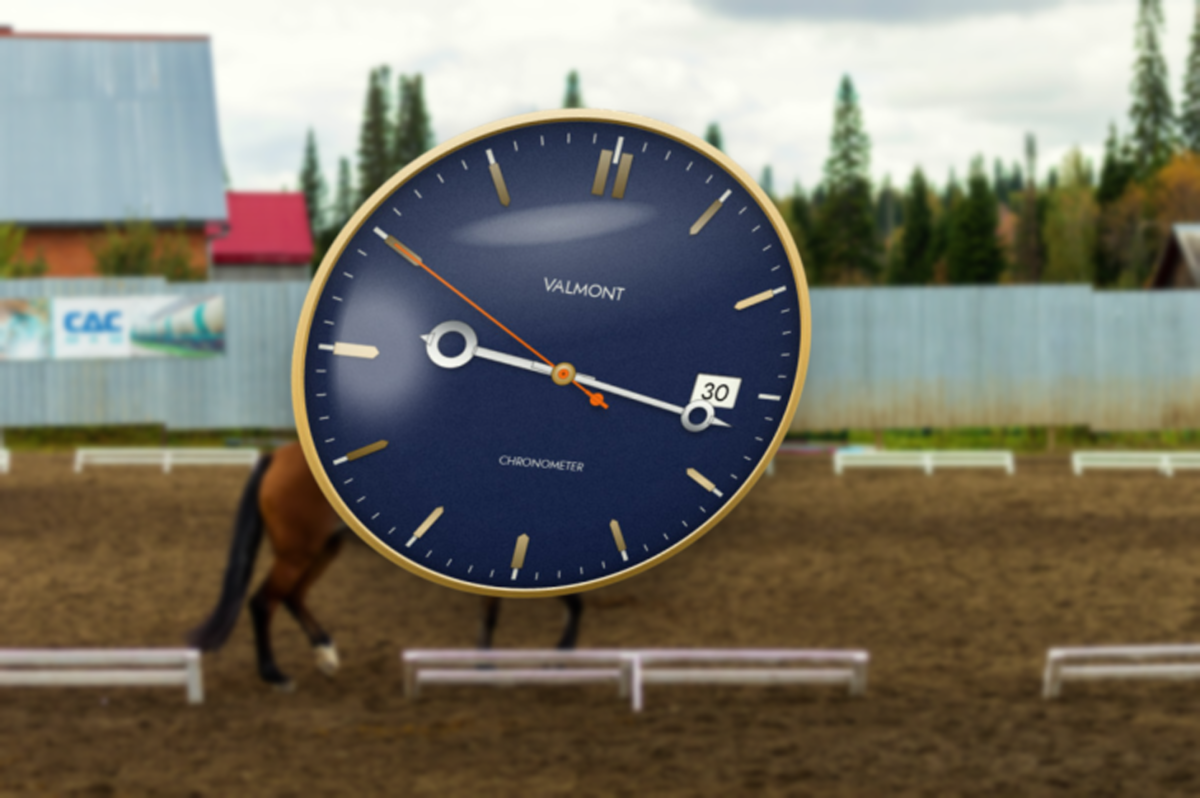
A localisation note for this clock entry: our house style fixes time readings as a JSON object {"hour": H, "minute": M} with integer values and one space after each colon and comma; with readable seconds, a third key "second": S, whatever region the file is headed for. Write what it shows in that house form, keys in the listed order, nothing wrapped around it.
{"hour": 9, "minute": 16, "second": 50}
